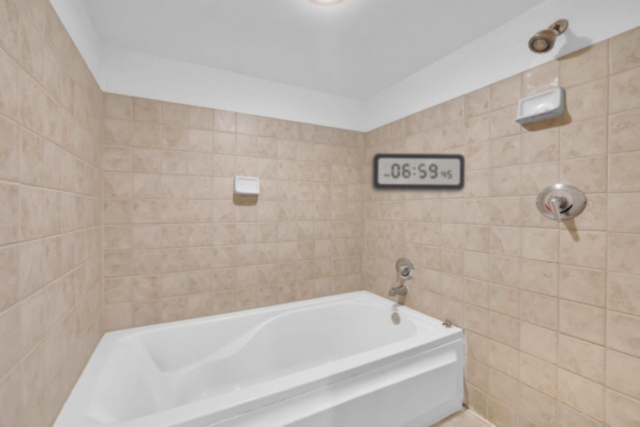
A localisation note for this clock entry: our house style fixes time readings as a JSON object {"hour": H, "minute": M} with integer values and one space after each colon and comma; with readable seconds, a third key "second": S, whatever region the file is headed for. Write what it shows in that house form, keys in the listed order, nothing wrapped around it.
{"hour": 6, "minute": 59}
